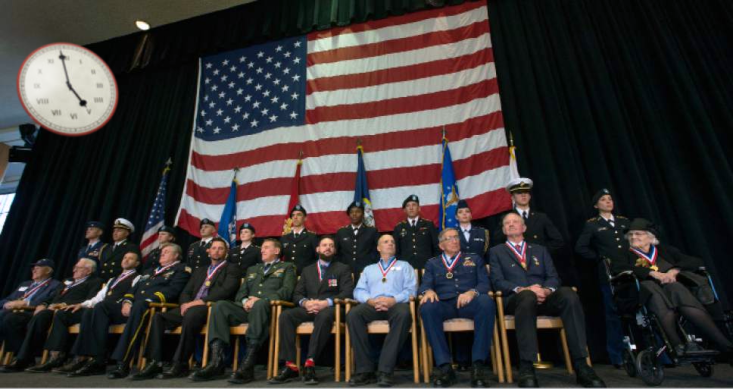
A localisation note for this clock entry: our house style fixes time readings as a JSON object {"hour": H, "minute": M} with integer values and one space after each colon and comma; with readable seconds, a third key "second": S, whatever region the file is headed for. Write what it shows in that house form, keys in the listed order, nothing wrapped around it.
{"hour": 4, "minute": 59}
